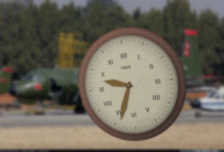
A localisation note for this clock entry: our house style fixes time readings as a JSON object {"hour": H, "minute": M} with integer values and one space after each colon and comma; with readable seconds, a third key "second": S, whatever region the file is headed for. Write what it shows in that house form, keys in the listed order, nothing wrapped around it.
{"hour": 9, "minute": 34}
